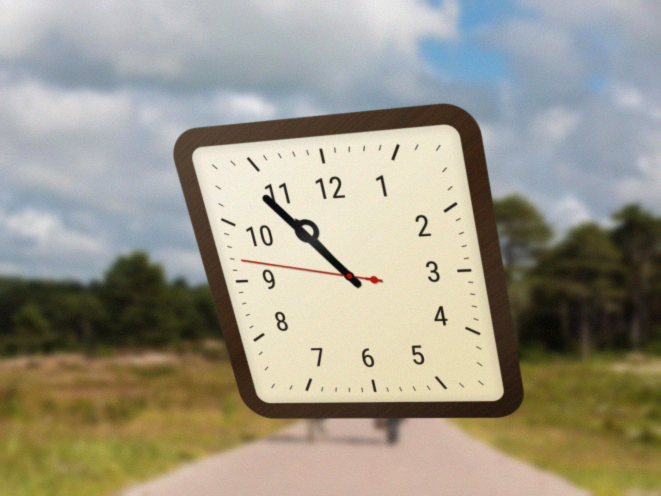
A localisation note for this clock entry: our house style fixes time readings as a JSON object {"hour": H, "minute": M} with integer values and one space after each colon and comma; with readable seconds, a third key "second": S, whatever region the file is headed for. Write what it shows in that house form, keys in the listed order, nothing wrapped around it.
{"hour": 10, "minute": 53, "second": 47}
